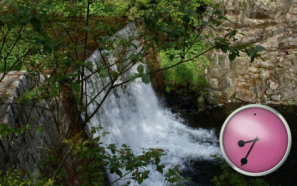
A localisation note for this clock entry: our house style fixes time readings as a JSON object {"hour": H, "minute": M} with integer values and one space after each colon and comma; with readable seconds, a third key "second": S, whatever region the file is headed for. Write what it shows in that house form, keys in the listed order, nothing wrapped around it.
{"hour": 8, "minute": 35}
